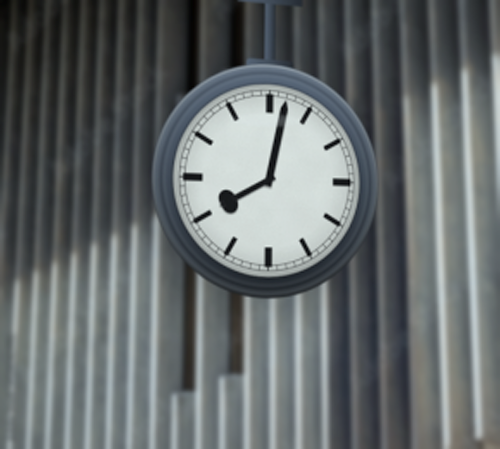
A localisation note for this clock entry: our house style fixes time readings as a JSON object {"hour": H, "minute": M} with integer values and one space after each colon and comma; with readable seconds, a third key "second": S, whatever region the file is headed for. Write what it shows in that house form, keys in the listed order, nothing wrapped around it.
{"hour": 8, "minute": 2}
